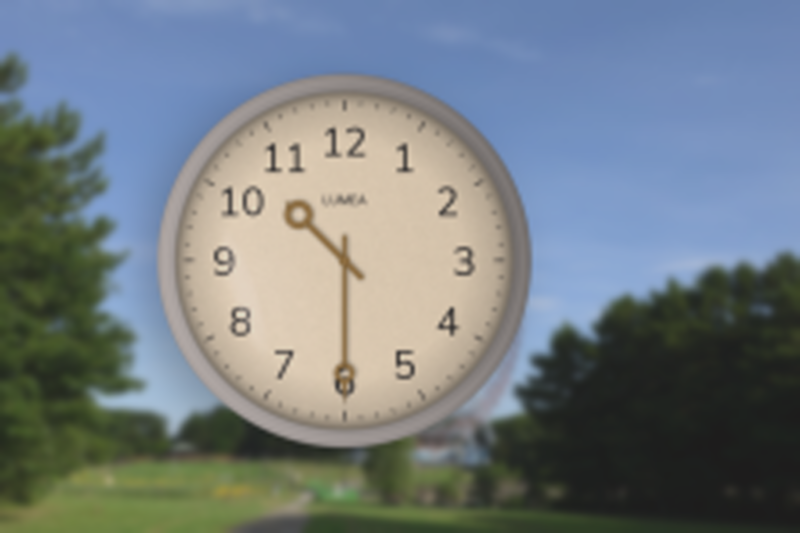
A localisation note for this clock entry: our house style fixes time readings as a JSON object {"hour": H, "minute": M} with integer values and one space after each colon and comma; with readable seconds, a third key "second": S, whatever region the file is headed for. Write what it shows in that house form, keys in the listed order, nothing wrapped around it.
{"hour": 10, "minute": 30}
